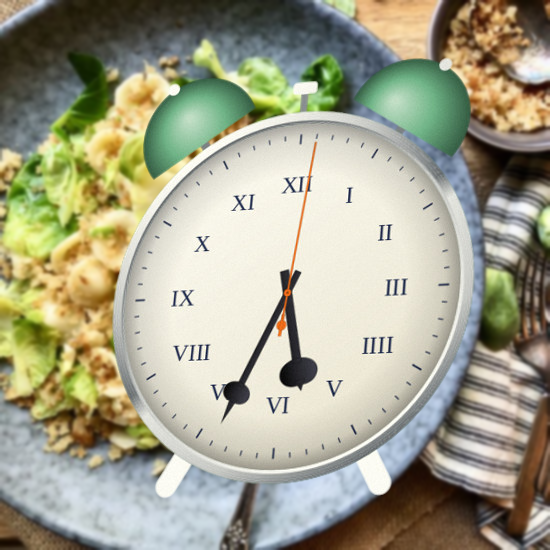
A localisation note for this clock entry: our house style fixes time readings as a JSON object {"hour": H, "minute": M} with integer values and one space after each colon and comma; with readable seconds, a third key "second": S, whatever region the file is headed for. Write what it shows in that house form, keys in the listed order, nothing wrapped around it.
{"hour": 5, "minute": 34, "second": 1}
